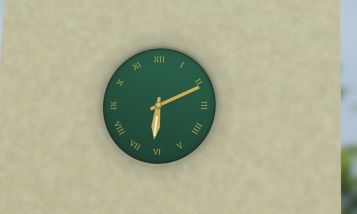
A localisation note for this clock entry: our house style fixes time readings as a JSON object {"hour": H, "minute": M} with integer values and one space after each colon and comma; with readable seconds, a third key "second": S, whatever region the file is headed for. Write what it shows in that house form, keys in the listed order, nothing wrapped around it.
{"hour": 6, "minute": 11}
